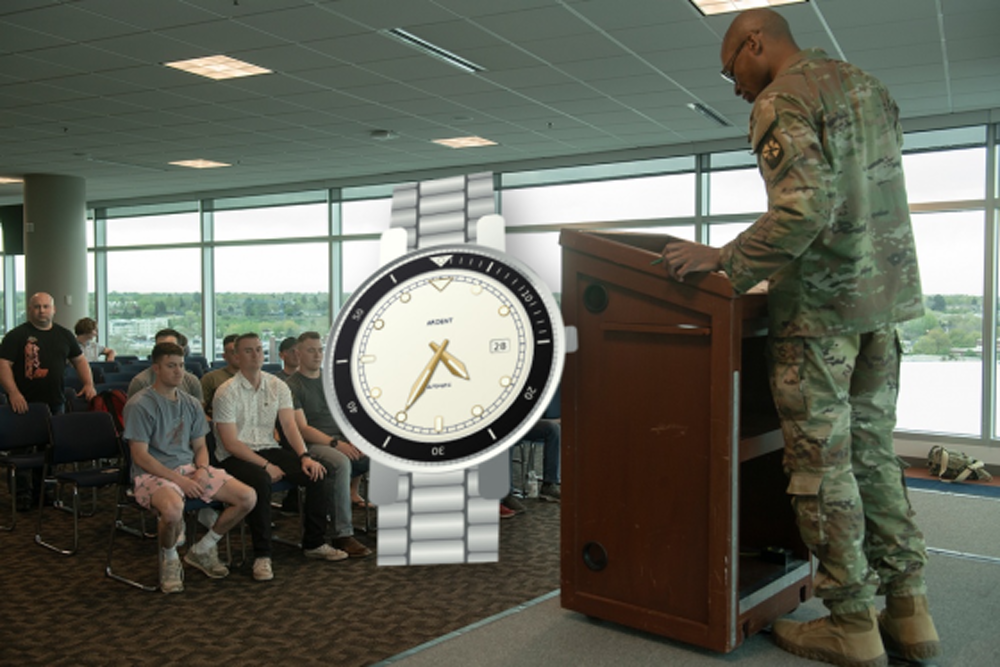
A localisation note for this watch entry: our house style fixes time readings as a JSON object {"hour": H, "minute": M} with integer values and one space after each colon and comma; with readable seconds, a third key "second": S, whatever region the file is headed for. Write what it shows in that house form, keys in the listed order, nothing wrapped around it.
{"hour": 4, "minute": 35}
